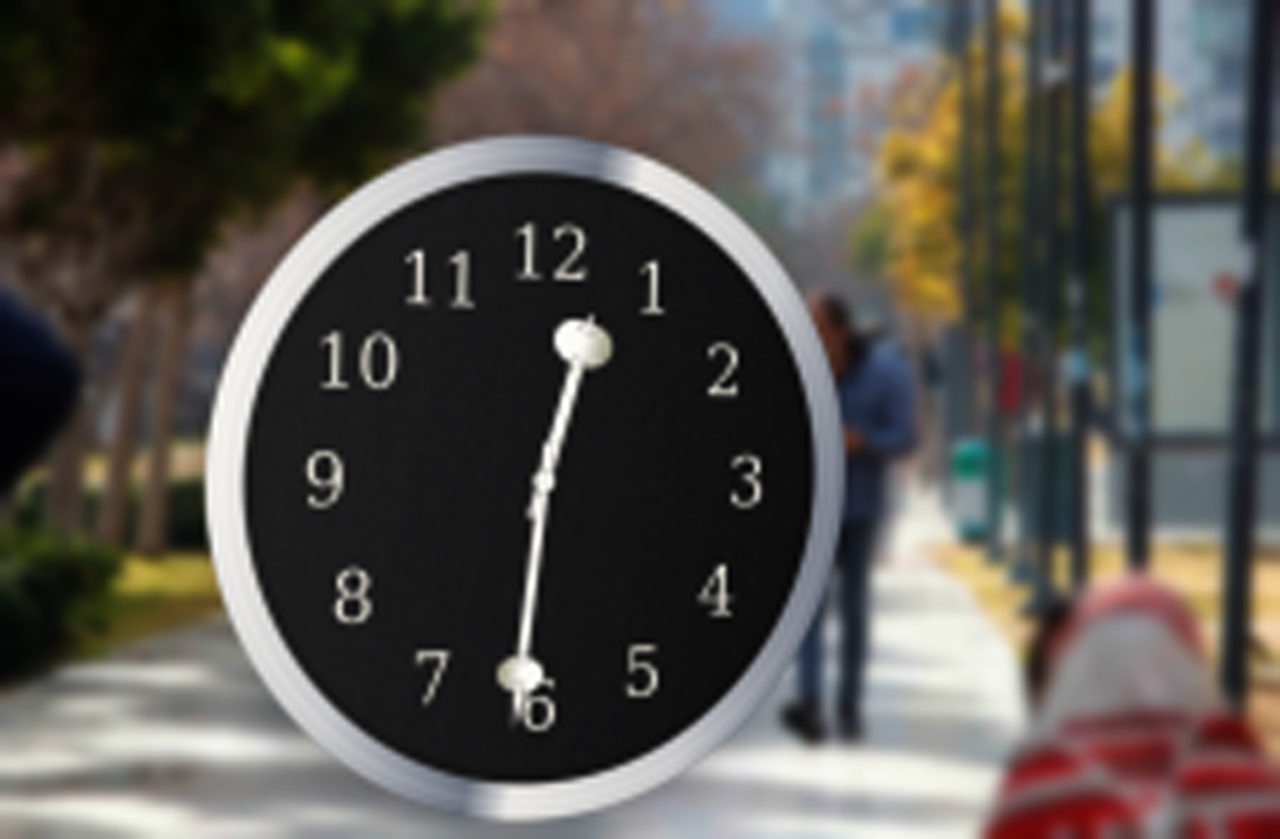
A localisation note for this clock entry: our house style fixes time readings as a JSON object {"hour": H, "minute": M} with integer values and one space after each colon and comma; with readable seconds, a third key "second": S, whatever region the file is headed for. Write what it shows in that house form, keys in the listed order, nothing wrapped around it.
{"hour": 12, "minute": 31}
